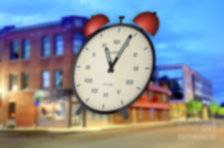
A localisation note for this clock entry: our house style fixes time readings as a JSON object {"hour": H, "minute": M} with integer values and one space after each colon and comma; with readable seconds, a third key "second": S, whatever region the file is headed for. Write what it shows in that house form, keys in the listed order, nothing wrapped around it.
{"hour": 11, "minute": 4}
